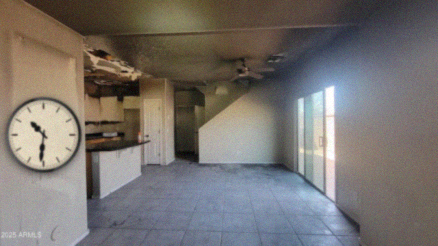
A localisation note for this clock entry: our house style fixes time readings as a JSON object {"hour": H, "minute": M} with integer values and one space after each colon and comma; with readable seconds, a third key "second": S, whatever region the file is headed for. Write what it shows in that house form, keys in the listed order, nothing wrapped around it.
{"hour": 10, "minute": 31}
